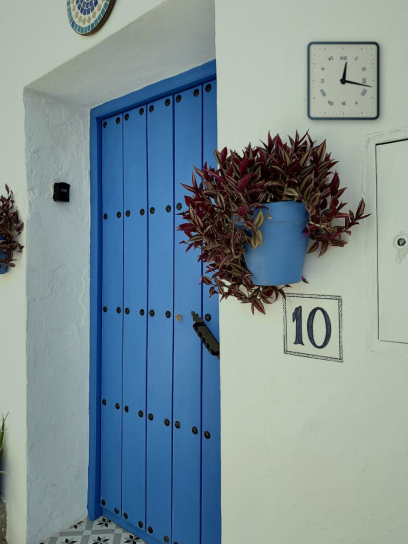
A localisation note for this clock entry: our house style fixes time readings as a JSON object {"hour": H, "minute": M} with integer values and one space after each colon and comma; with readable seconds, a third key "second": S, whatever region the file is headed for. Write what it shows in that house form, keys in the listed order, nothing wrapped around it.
{"hour": 12, "minute": 17}
